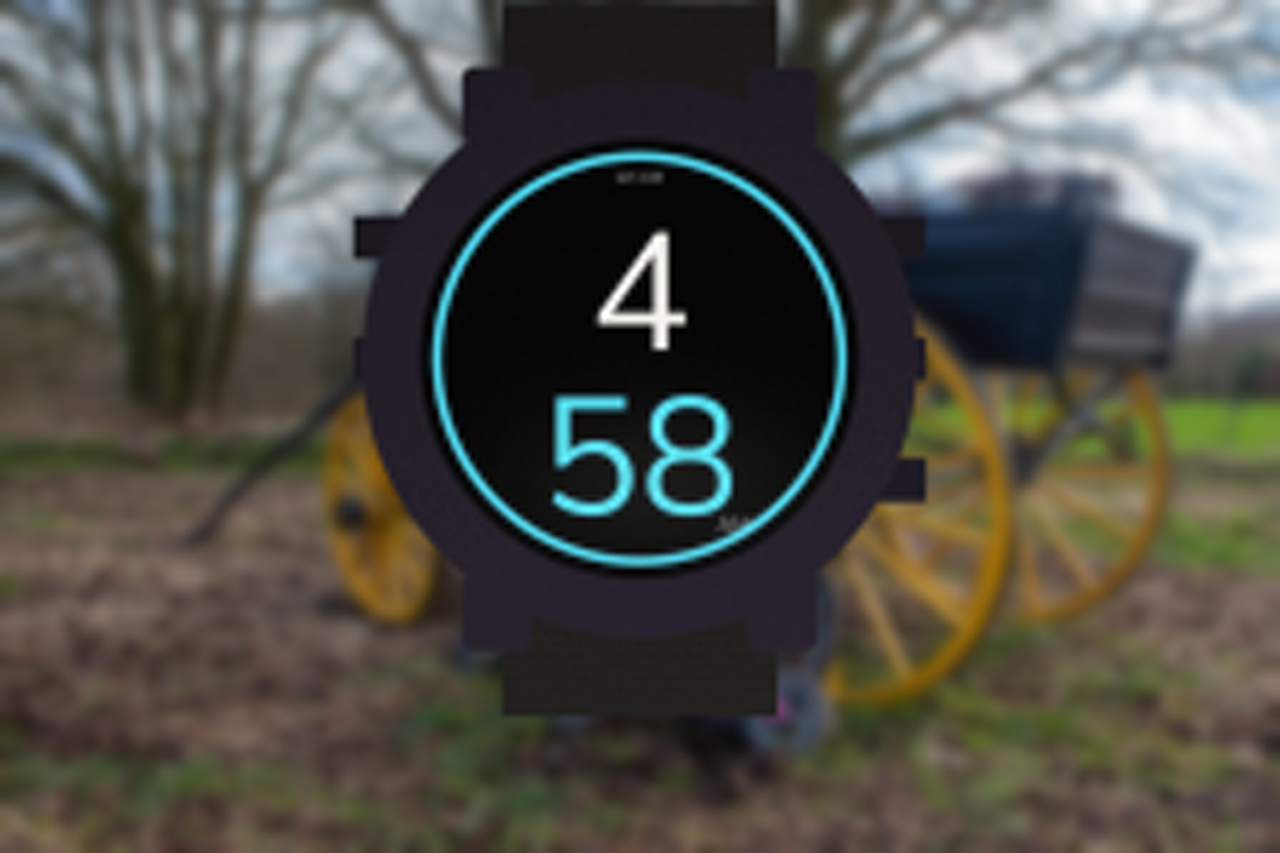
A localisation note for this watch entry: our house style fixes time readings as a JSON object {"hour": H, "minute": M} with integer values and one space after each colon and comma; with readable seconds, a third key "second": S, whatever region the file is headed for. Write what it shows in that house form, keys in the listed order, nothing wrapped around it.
{"hour": 4, "minute": 58}
